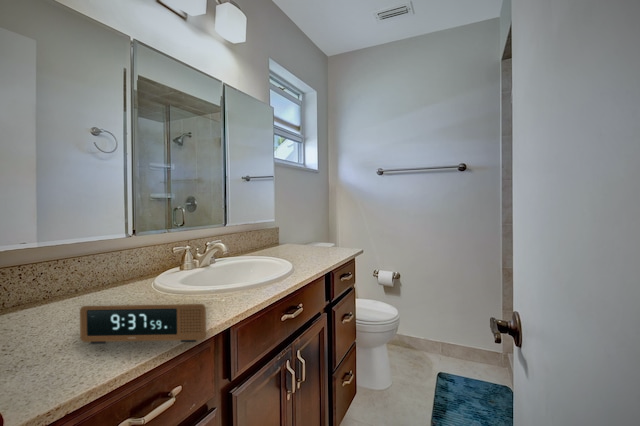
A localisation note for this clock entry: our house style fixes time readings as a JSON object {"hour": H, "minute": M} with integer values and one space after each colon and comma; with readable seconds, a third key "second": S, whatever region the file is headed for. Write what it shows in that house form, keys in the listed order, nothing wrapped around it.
{"hour": 9, "minute": 37}
